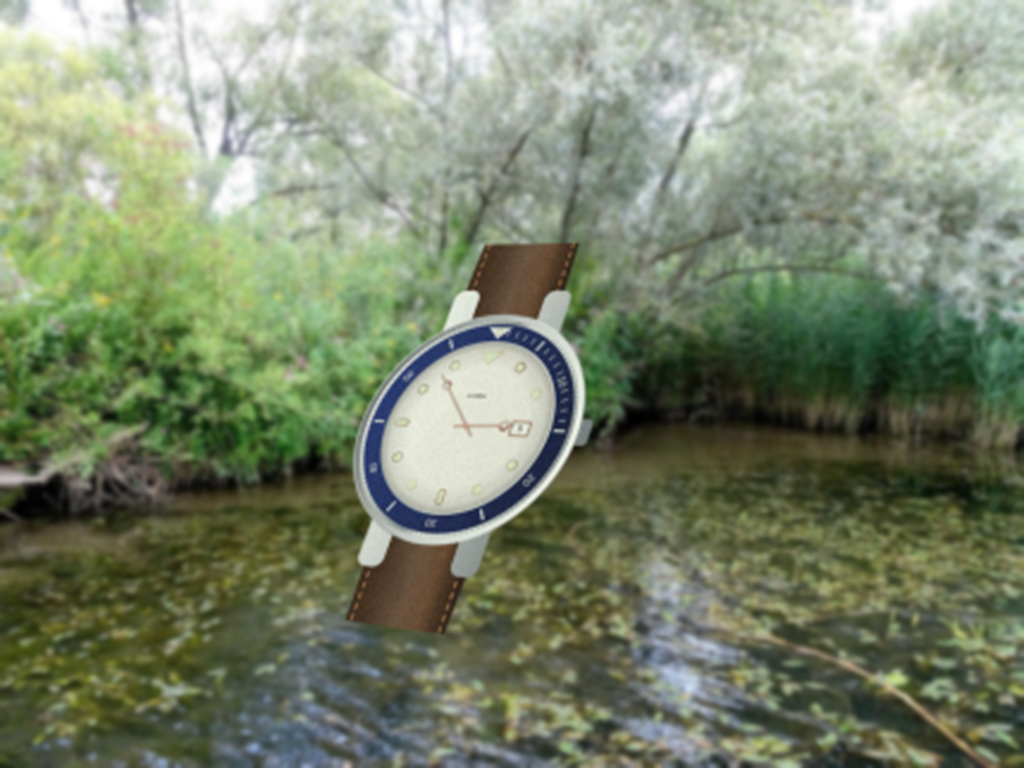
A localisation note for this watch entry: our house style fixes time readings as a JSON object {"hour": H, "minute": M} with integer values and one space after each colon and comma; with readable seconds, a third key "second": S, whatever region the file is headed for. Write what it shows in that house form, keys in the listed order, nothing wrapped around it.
{"hour": 2, "minute": 53}
